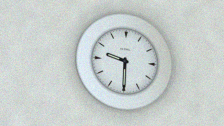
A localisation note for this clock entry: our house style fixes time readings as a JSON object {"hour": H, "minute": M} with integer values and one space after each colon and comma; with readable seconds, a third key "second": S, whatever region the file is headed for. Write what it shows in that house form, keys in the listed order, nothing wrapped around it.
{"hour": 9, "minute": 30}
